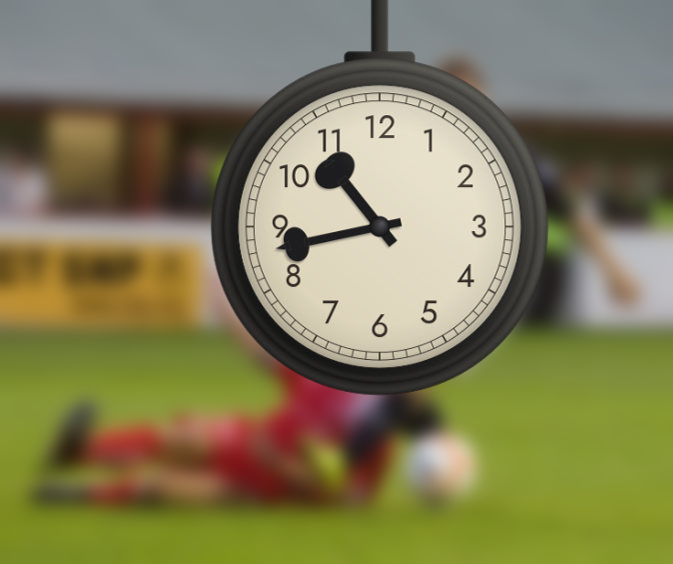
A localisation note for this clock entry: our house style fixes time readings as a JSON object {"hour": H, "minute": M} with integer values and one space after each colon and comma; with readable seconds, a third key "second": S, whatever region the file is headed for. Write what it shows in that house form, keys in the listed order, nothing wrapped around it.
{"hour": 10, "minute": 43}
